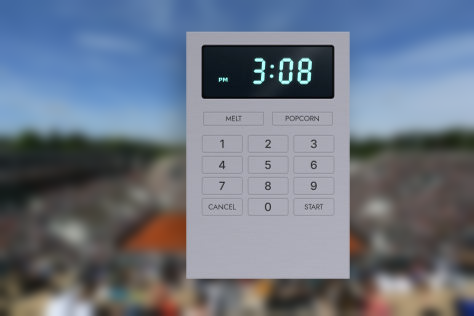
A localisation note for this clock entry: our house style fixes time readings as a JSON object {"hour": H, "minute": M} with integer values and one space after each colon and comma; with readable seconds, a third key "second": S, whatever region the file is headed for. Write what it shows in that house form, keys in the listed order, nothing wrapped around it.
{"hour": 3, "minute": 8}
